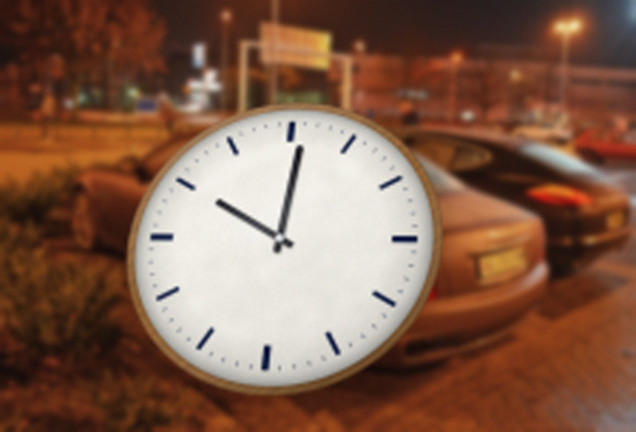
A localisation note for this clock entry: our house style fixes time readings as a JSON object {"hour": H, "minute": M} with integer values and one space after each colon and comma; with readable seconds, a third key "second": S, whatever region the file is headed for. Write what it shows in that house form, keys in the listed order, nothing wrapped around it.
{"hour": 10, "minute": 1}
